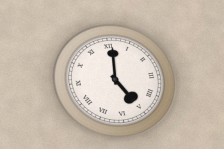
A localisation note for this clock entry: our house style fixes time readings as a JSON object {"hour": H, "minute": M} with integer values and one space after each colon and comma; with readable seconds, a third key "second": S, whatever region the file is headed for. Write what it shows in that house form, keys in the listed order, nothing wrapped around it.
{"hour": 5, "minute": 1}
